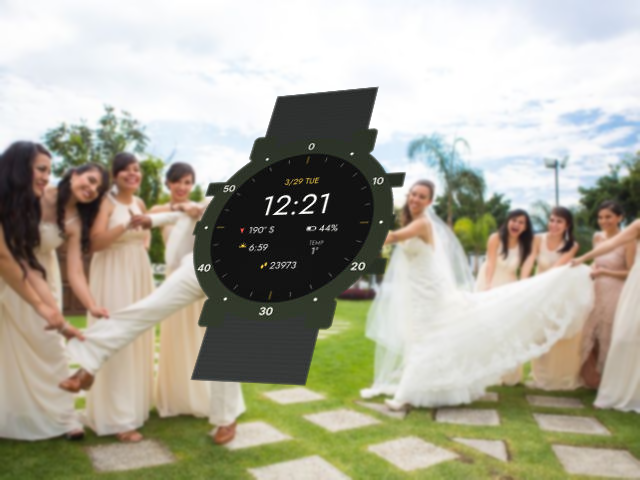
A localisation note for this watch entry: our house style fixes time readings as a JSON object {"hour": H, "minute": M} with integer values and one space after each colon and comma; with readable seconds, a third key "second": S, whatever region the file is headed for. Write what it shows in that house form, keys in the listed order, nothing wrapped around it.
{"hour": 12, "minute": 21}
